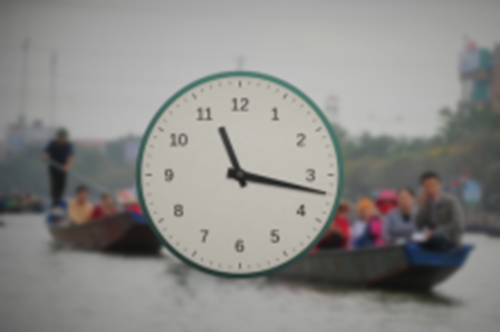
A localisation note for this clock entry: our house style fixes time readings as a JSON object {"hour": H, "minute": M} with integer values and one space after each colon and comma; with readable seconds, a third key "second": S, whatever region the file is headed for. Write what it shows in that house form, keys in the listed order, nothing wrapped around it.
{"hour": 11, "minute": 17}
